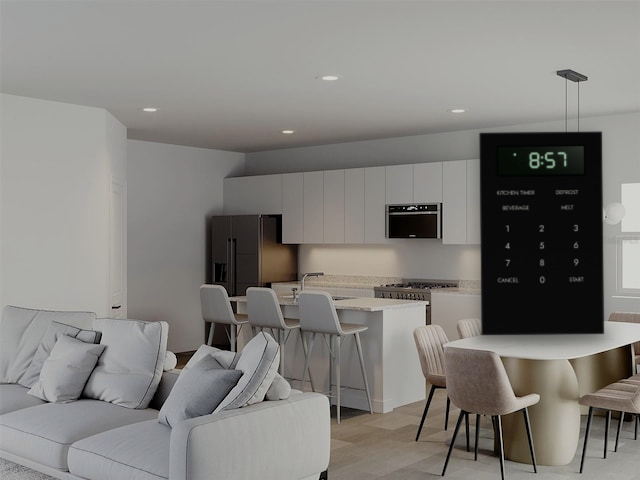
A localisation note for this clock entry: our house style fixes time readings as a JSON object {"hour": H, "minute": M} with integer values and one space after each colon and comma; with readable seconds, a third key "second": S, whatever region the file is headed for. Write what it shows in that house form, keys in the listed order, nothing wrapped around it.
{"hour": 8, "minute": 57}
